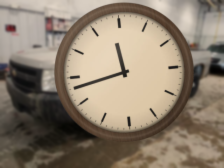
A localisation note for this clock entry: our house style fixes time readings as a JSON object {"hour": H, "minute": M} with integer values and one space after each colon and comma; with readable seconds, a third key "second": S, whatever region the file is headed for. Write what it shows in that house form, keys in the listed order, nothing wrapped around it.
{"hour": 11, "minute": 43}
